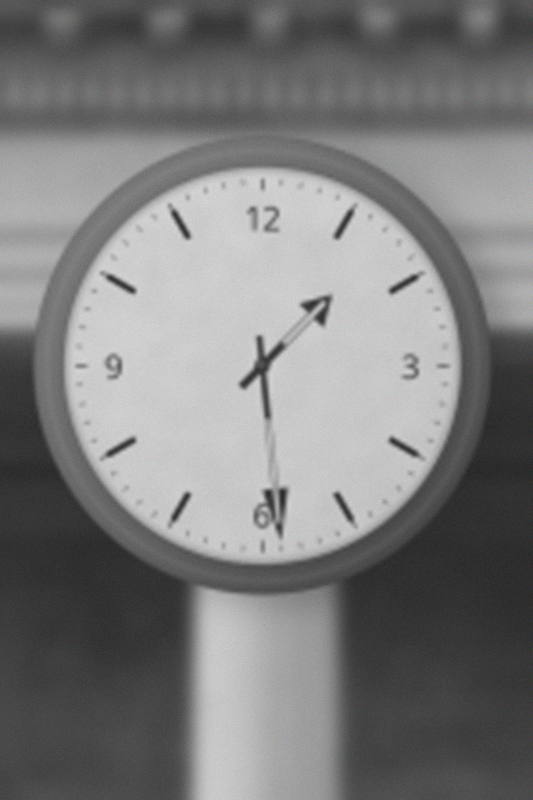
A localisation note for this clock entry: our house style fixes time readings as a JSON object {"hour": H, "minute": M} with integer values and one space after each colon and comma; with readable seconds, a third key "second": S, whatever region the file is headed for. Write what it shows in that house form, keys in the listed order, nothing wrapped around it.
{"hour": 1, "minute": 29}
